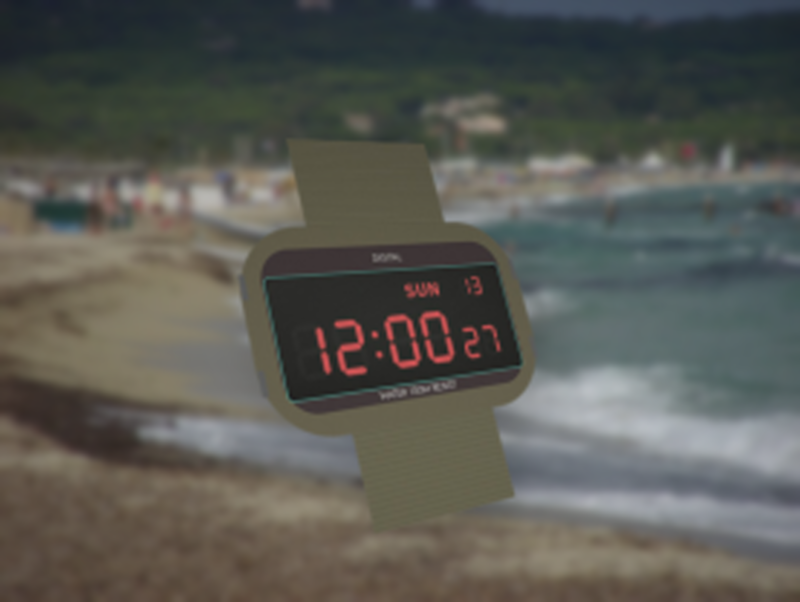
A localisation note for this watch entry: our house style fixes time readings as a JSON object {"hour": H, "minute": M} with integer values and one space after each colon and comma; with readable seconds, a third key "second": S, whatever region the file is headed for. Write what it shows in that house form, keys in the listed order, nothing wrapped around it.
{"hour": 12, "minute": 0, "second": 27}
